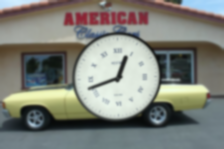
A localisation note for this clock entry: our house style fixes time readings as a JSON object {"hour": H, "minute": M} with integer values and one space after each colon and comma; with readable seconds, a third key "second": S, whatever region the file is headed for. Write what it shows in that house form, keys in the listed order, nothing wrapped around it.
{"hour": 12, "minute": 42}
